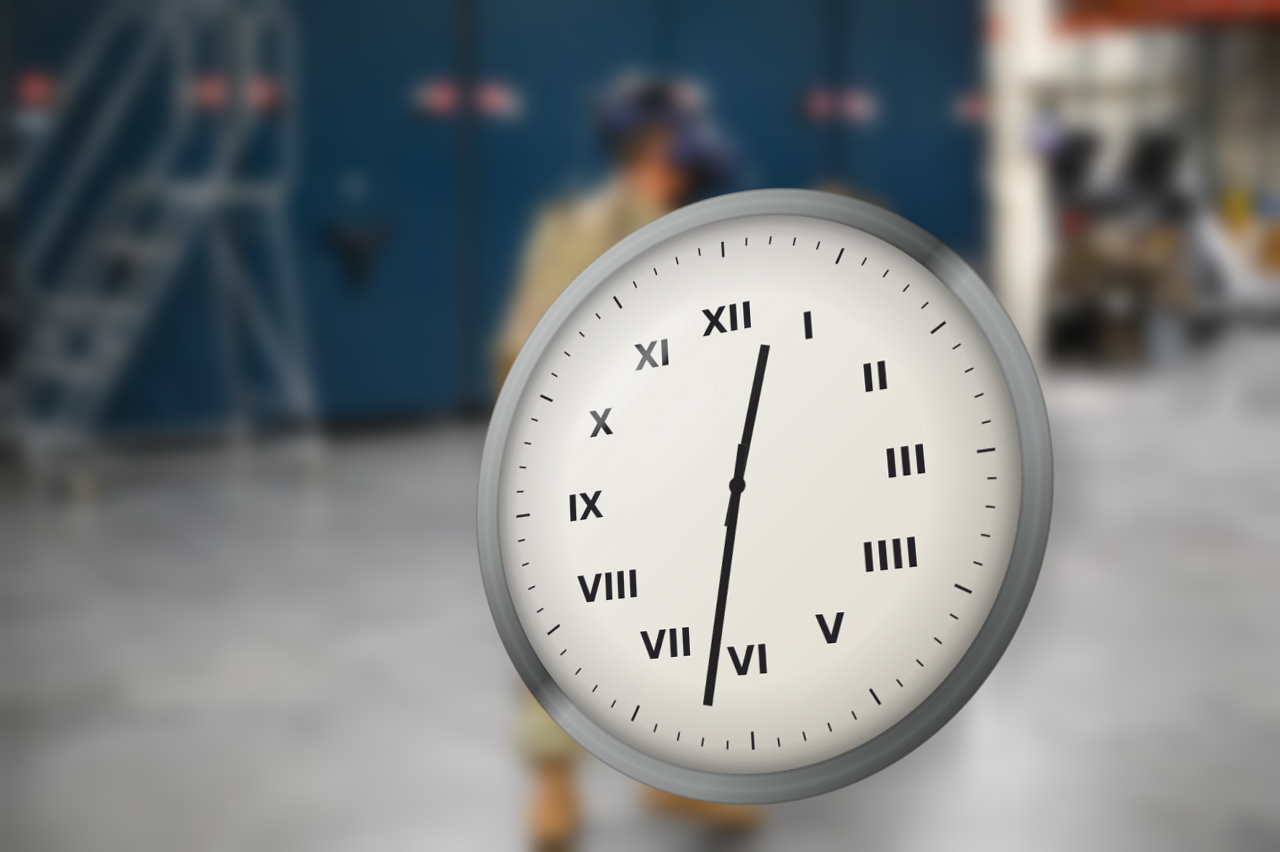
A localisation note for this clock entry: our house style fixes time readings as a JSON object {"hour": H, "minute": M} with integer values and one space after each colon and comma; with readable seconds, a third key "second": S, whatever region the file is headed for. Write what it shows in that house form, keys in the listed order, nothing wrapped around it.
{"hour": 12, "minute": 32}
